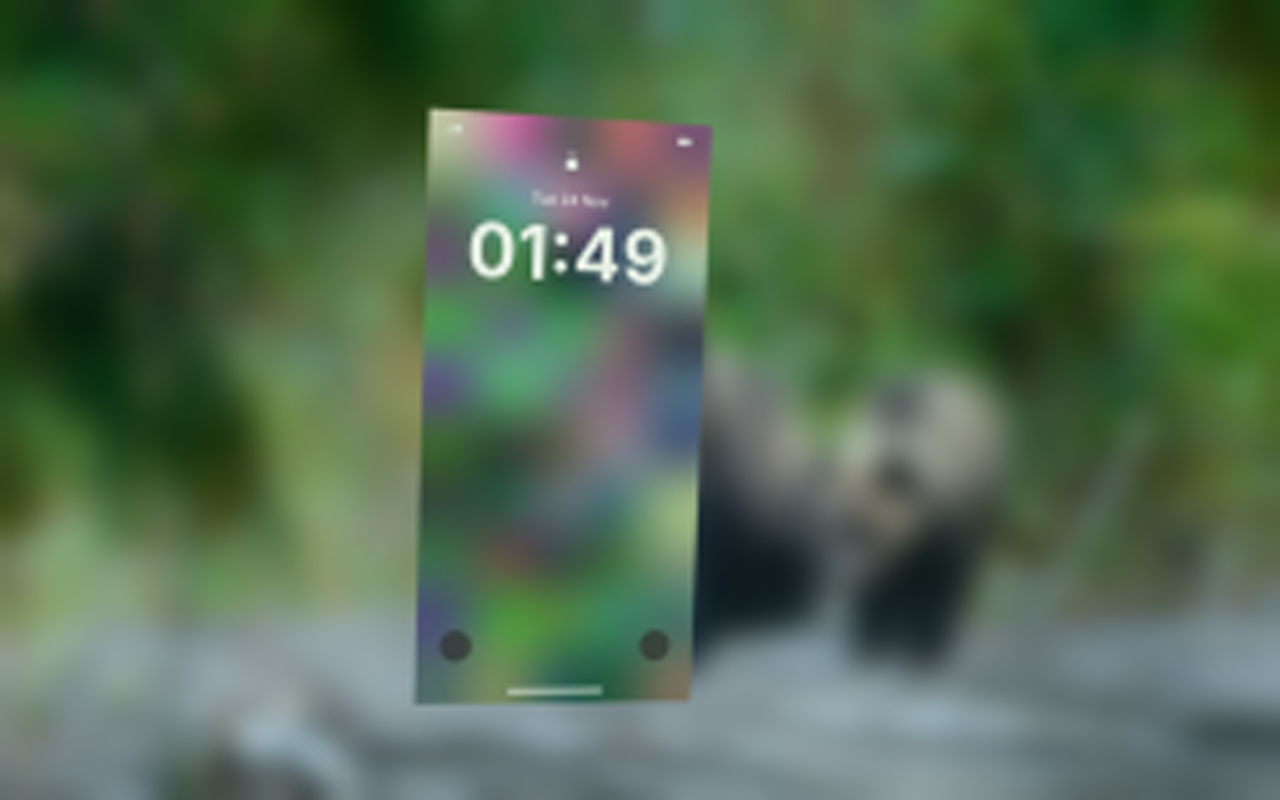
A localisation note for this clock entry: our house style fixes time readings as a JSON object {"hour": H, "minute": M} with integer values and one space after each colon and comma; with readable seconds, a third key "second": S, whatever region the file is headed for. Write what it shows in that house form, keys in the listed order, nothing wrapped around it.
{"hour": 1, "minute": 49}
